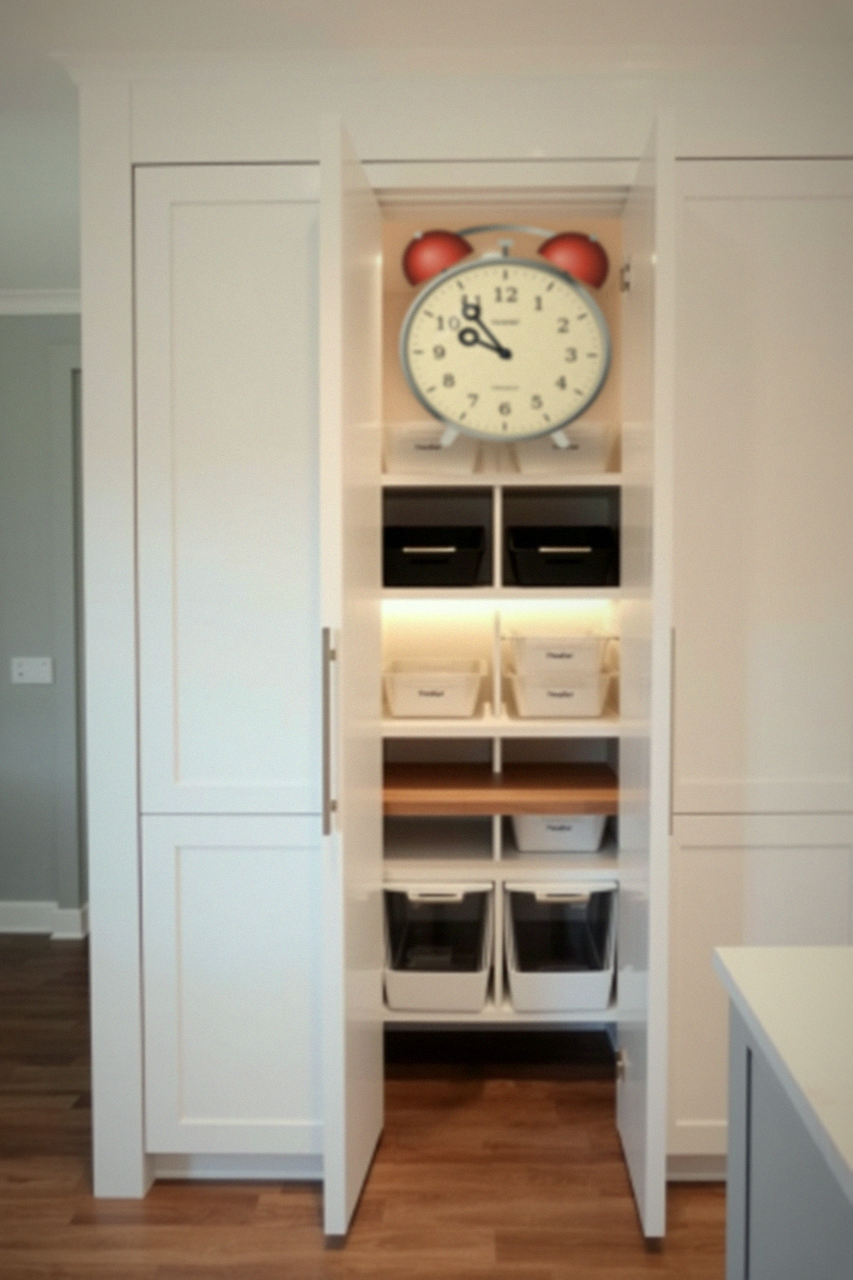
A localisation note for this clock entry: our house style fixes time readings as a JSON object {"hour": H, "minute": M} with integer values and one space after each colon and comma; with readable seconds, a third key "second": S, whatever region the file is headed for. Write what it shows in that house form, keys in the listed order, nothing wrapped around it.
{"hour": 9, "minute": 54}
